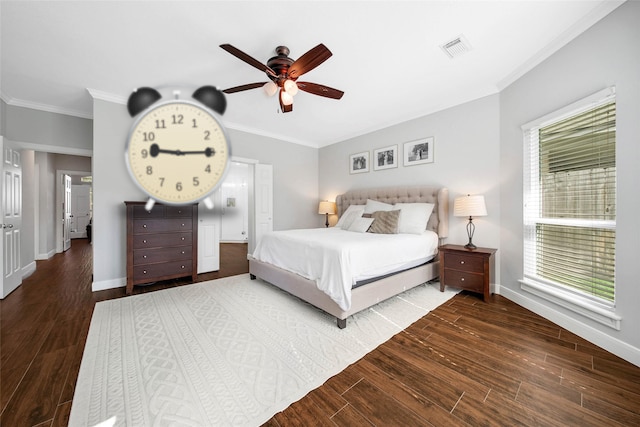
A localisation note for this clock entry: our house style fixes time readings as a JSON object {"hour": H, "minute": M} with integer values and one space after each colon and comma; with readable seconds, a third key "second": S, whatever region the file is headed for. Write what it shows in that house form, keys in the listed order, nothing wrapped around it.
{"hour": 9, "minute": 15}
